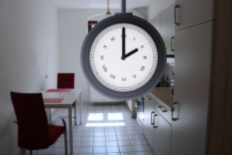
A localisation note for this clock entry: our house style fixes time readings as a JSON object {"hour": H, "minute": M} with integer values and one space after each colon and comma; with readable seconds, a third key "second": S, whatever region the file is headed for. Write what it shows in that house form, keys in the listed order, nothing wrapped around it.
{"hour": 2, "minute": 0}
